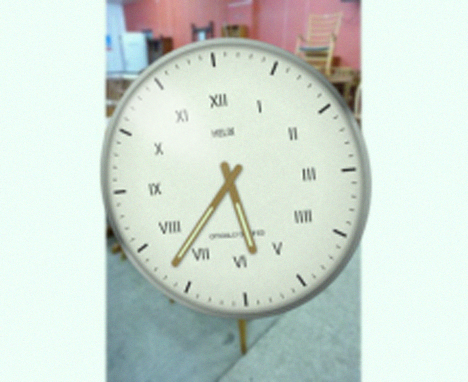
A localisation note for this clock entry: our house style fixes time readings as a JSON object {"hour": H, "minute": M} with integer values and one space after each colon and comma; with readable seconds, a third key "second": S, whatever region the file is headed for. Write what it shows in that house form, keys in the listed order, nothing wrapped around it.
{"hour": 5, "minute": 37}
